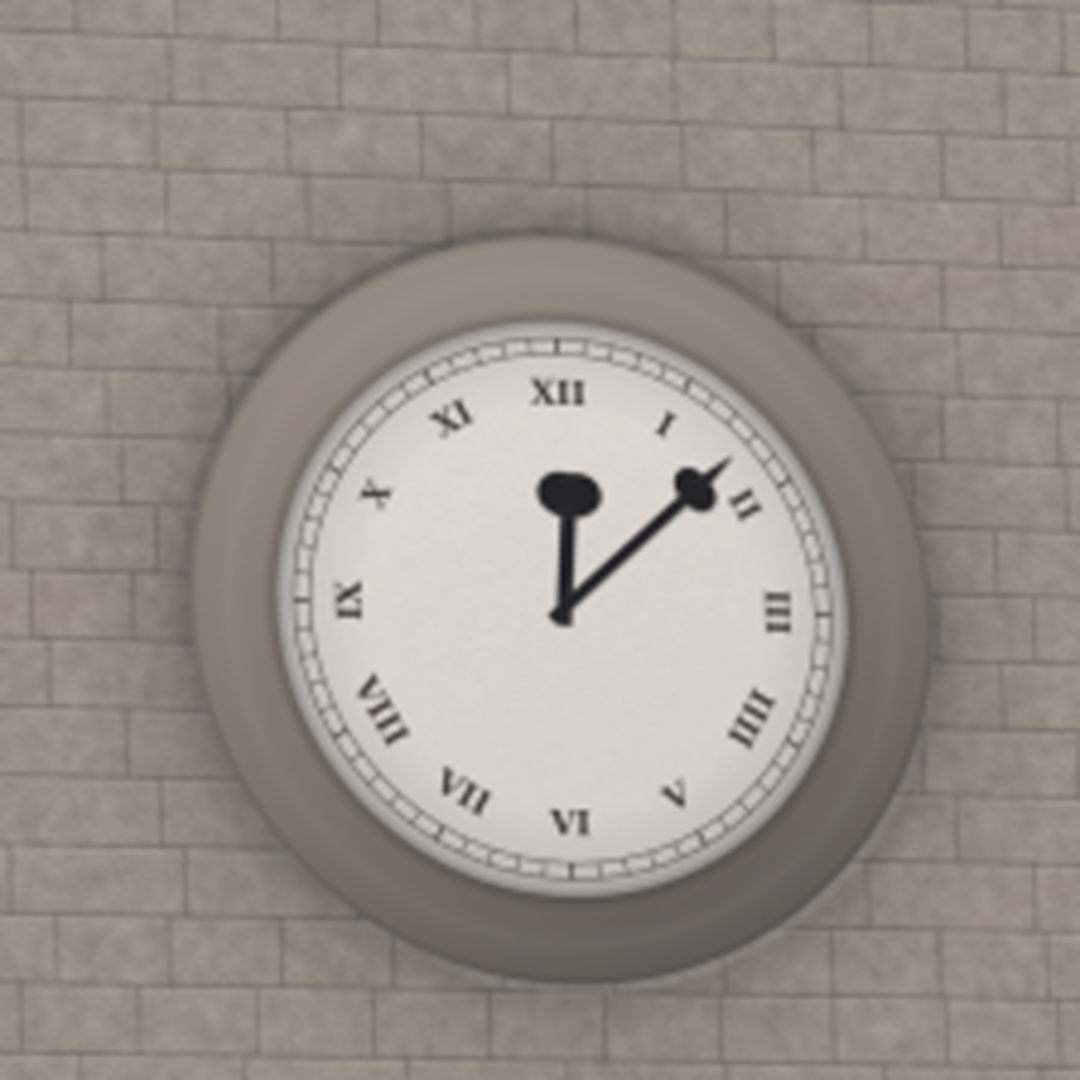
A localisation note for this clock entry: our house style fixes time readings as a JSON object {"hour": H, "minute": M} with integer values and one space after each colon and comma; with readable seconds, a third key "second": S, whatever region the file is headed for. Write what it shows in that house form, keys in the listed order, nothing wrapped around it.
{"hour": 12, "minute": 8}
